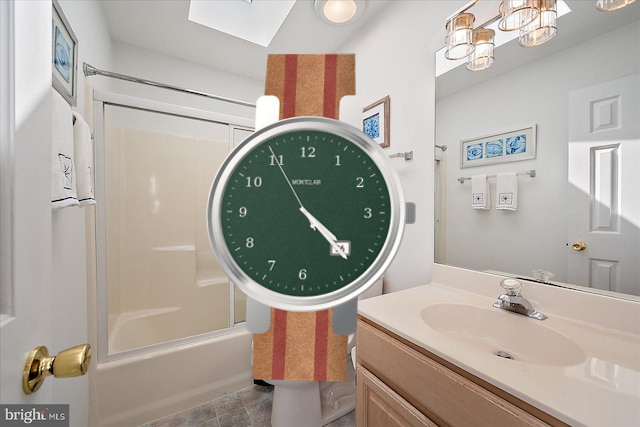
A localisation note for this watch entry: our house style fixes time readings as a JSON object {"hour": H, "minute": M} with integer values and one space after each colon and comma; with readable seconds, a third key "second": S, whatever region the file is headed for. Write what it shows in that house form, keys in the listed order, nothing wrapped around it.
{"hour": 4, "minute": 22, "second": 55}
